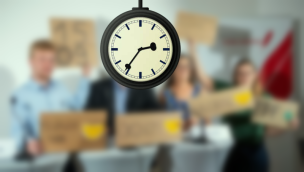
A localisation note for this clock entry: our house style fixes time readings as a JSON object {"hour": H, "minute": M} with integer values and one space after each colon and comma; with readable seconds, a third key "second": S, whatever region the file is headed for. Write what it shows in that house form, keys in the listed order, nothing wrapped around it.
{"hour": 2, "minute": 36}
